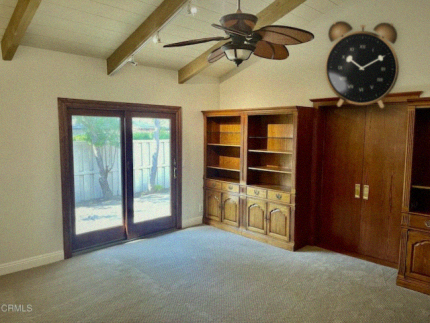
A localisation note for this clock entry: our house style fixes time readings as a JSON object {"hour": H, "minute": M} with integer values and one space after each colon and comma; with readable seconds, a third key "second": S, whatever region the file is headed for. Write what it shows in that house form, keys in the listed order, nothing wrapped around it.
{"hour": 10, "minute": 10}
